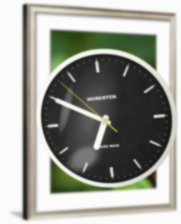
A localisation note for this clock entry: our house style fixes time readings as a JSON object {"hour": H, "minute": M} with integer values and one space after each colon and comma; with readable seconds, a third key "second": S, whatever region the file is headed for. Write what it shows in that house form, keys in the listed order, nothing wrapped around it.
{"hour": 6, "minute": 49, "second": 53}
